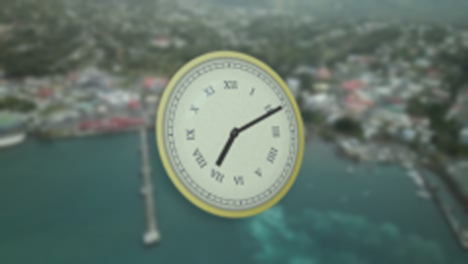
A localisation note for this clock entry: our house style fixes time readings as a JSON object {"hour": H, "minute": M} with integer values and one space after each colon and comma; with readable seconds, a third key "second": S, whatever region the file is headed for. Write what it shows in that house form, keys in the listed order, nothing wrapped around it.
{"hour": 7, "minute": 11}
